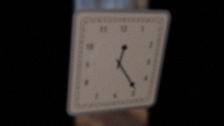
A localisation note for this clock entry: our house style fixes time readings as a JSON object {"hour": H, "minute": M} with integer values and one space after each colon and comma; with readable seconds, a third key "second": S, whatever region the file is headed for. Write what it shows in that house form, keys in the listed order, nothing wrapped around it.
{"hour": 12, "minute": 24}
